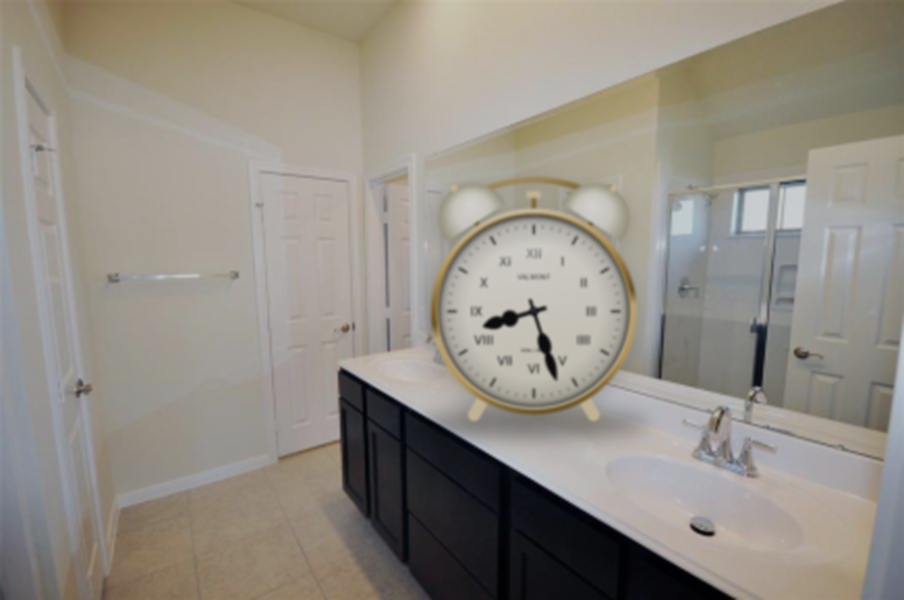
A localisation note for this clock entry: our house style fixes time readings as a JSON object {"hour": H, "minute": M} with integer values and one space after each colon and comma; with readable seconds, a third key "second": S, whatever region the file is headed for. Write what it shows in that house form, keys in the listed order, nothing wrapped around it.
{"hour": 8, "minute": 27}
